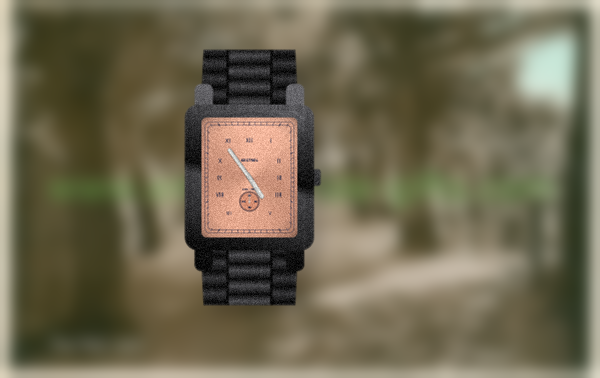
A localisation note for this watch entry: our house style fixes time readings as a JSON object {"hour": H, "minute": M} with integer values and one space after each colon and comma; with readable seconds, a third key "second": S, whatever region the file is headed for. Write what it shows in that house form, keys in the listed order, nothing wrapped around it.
{"hour": 4, "minute": 54}
